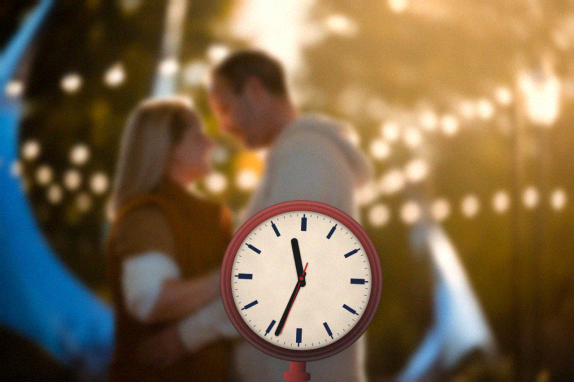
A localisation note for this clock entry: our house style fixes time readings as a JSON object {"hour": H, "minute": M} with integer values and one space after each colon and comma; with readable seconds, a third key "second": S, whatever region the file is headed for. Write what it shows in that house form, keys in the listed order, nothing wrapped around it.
{"hour": 11, "minute": 33, "second": 33}
